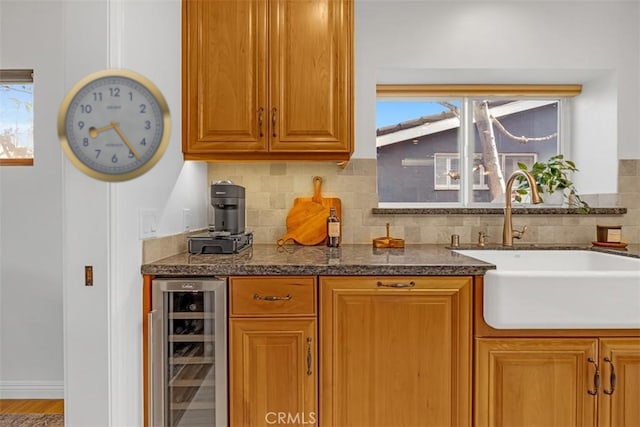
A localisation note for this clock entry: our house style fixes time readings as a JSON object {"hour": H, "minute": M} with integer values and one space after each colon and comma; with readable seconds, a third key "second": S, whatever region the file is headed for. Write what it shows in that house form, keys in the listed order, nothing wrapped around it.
{"hour": 8, "minute": 24}
